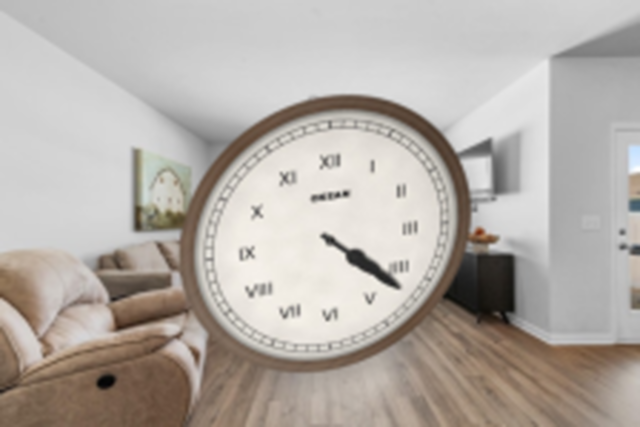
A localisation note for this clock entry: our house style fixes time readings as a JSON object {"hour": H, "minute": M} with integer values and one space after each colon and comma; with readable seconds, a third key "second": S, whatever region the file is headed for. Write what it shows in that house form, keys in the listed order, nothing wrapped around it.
{"hour": 4, "minute": 22}
